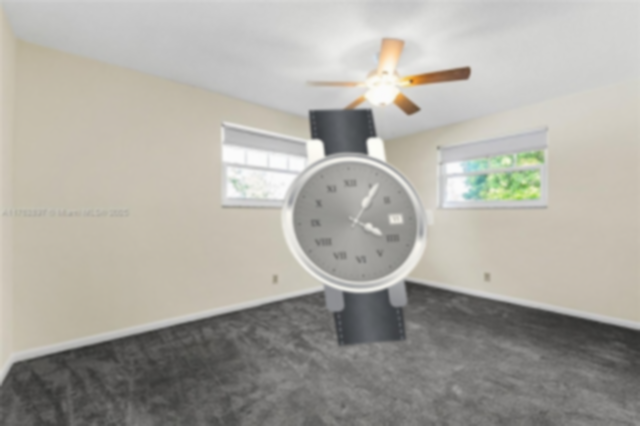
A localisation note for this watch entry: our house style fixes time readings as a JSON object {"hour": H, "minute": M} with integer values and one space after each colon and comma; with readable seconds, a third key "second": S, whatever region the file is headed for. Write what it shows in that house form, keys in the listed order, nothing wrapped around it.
{"hour": 4, "minute": 6}
